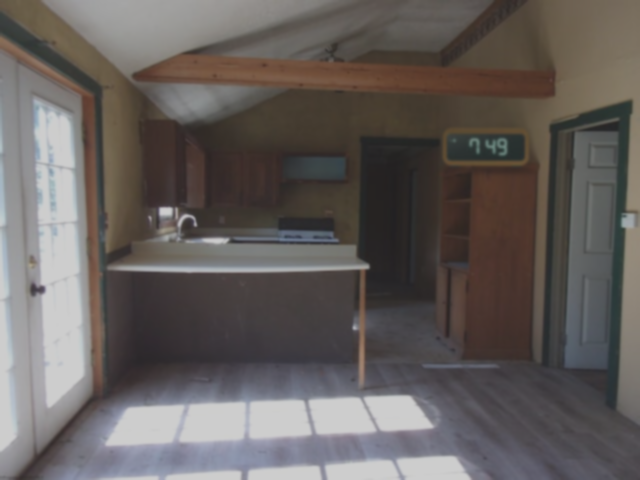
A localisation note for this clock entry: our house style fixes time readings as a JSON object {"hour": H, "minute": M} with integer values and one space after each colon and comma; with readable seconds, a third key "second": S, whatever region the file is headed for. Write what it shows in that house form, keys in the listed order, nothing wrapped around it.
{"hour": 7, "minute": 49}
